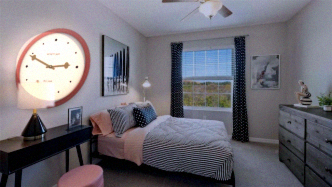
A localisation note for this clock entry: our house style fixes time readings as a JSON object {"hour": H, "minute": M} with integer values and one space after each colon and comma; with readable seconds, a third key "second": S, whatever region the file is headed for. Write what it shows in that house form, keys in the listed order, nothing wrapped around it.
{"hour": 2, "minute": 49}
